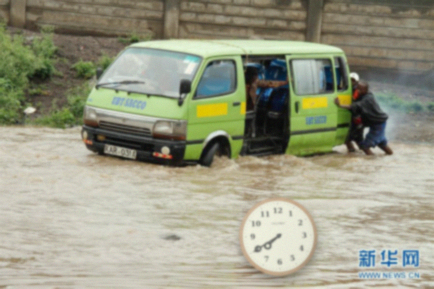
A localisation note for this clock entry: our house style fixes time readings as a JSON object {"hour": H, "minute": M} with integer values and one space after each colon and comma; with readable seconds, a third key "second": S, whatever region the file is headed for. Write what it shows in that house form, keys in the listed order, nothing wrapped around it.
{"hour": 7, "minute": 40}
